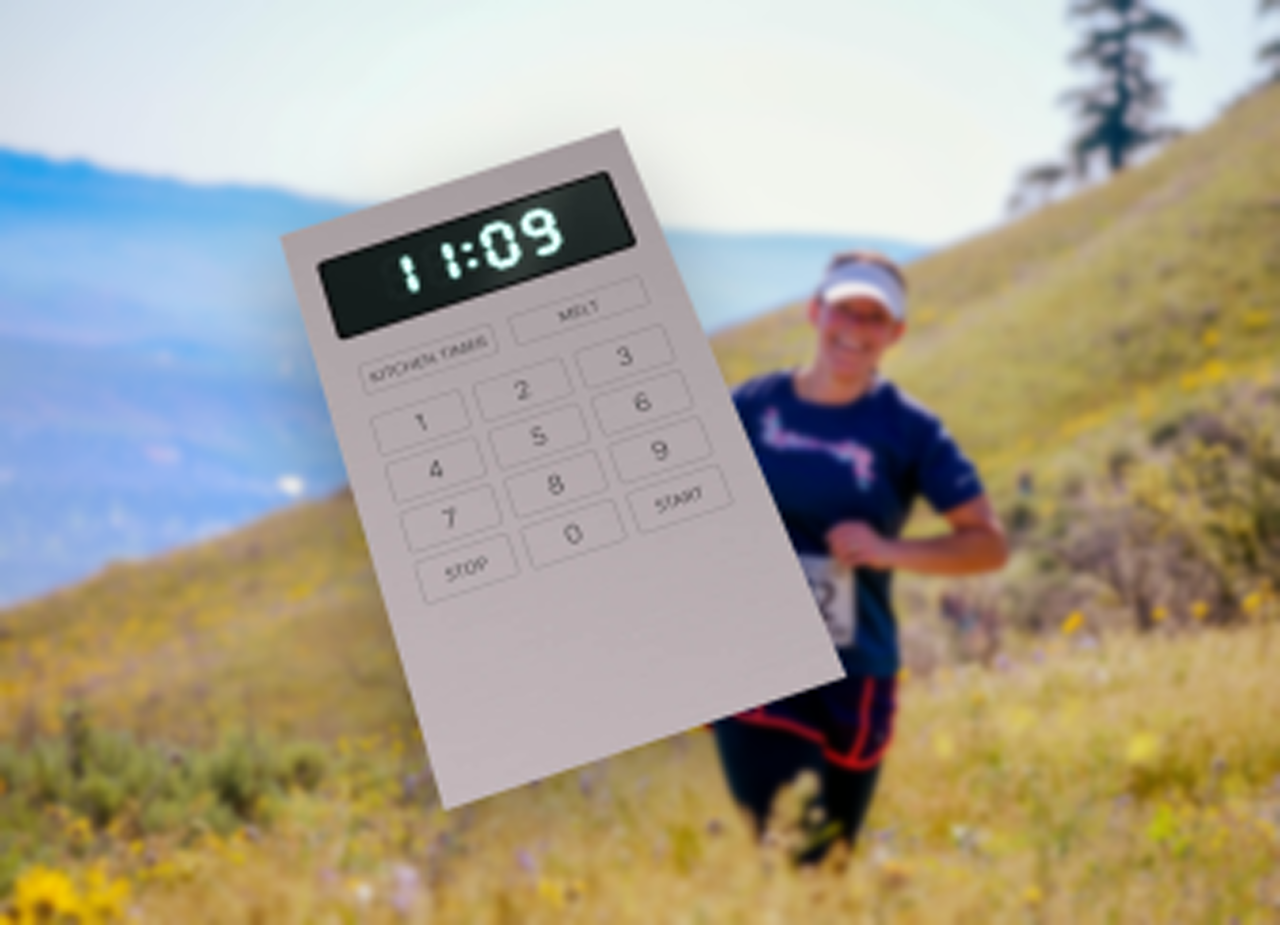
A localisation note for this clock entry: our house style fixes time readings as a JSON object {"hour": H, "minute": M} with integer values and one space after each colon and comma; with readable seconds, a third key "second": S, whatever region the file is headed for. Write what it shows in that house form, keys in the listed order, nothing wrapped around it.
{"hour": 11, "minute": 9}
